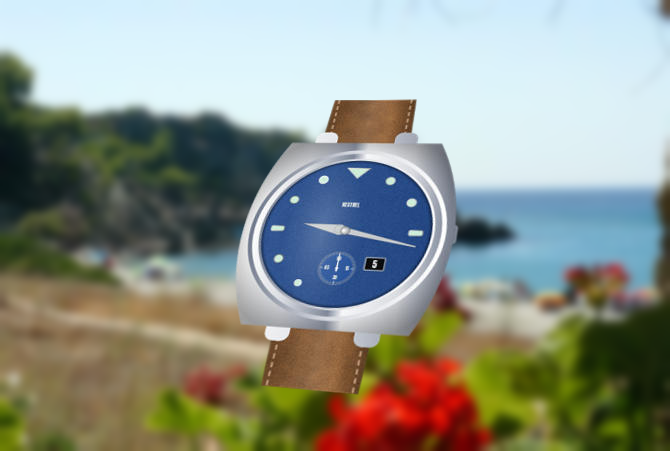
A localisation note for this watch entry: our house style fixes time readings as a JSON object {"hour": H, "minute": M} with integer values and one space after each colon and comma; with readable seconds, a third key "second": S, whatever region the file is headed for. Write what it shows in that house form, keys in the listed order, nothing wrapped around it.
{"hour": 9, "minute": 17}
